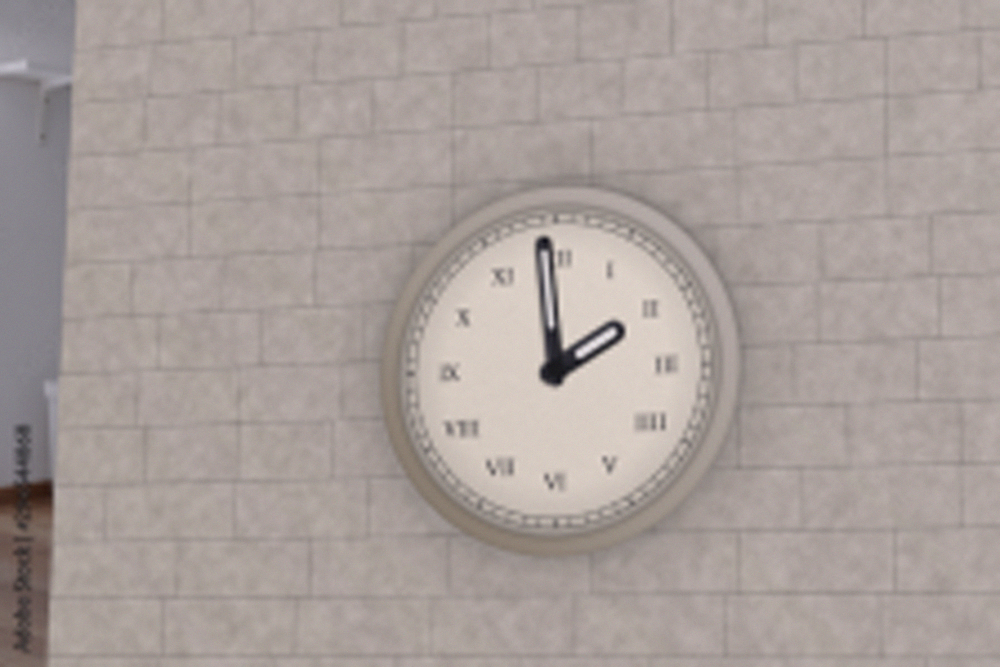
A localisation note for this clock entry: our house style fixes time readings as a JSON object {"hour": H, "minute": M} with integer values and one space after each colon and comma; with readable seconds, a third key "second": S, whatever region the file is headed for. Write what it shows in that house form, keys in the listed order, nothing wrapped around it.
{"hour": 1, "minute": 59}
